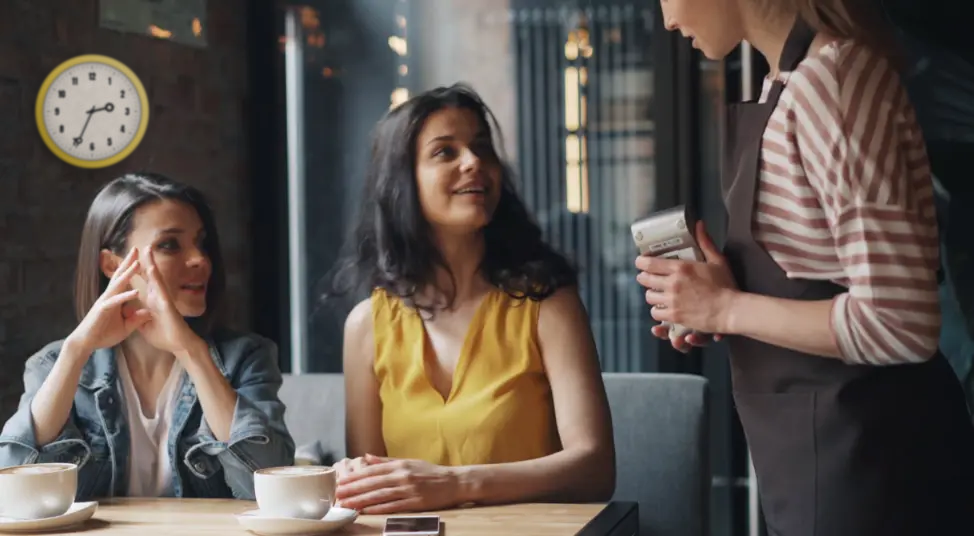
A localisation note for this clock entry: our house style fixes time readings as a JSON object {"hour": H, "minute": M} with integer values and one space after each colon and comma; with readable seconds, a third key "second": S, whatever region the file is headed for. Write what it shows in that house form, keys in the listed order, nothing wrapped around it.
{"hour": 2, "minute": 34}
